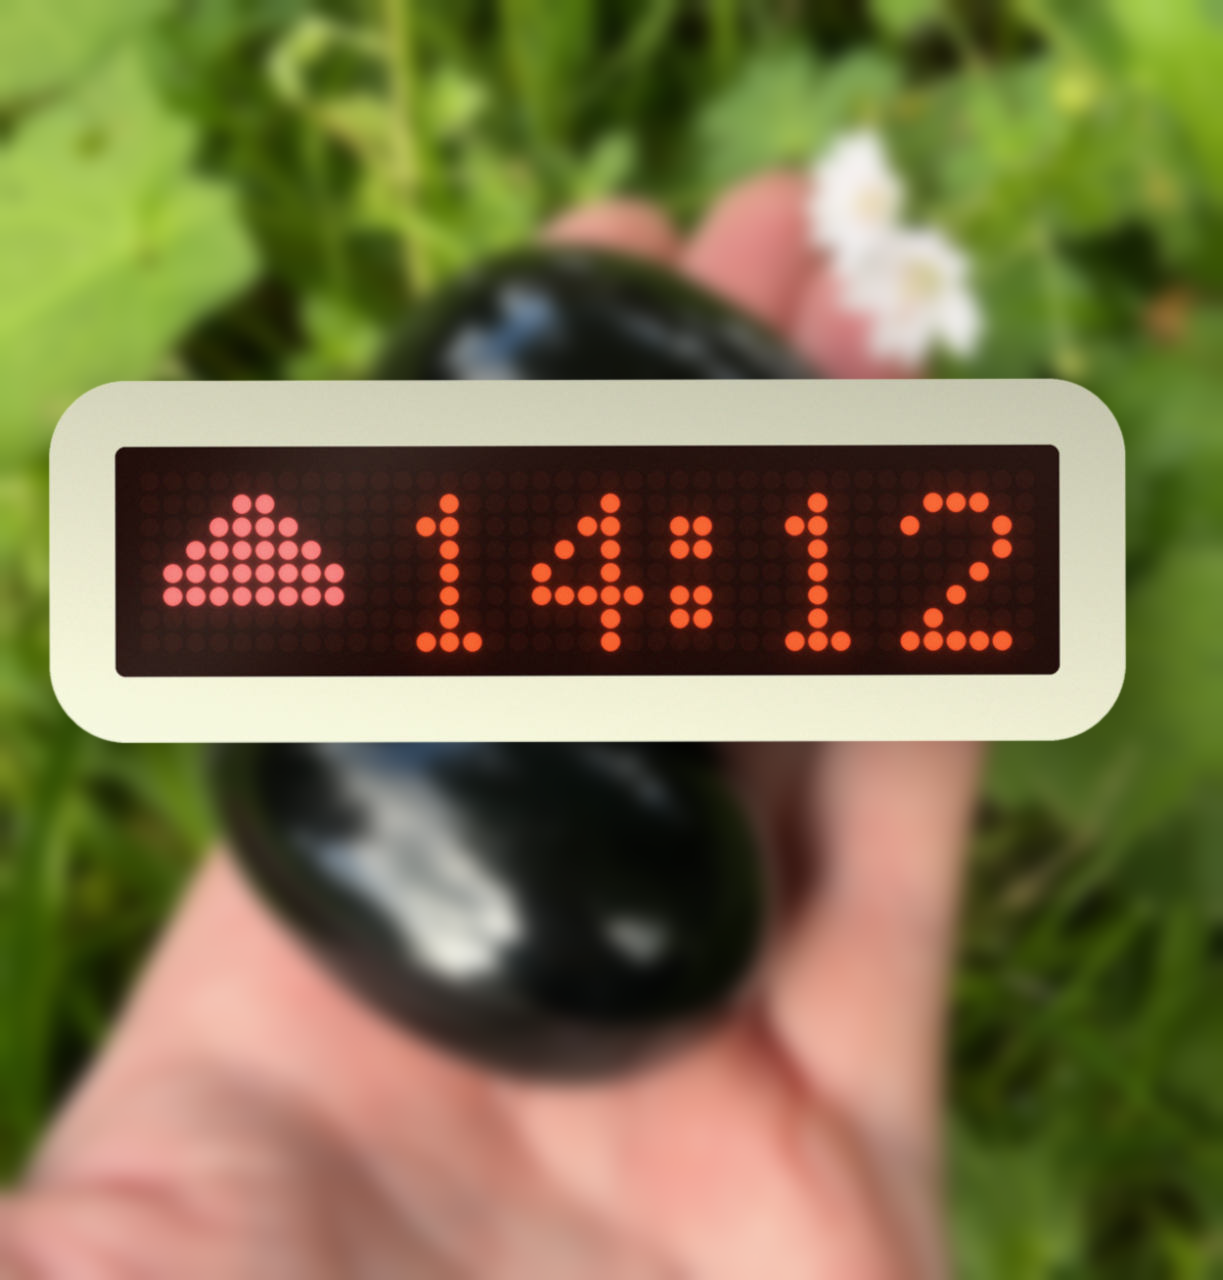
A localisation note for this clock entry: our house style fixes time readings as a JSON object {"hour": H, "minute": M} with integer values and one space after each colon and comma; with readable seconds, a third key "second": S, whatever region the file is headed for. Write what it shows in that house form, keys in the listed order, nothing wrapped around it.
{"hour": 14, "minute": 12}
